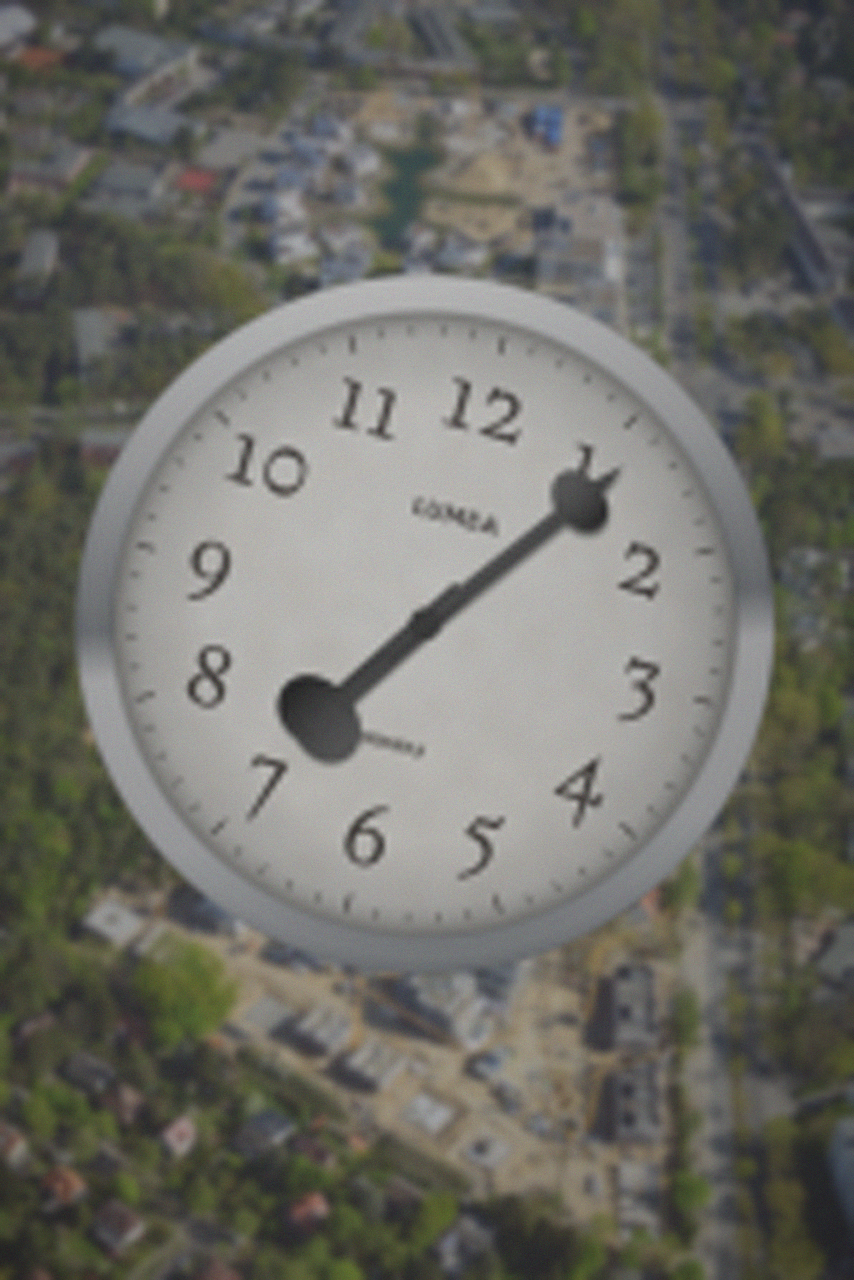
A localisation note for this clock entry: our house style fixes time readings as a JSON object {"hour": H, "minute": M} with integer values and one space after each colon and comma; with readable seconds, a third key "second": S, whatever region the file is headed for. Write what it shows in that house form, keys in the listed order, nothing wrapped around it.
{"hour": 7, "minute": 6}
